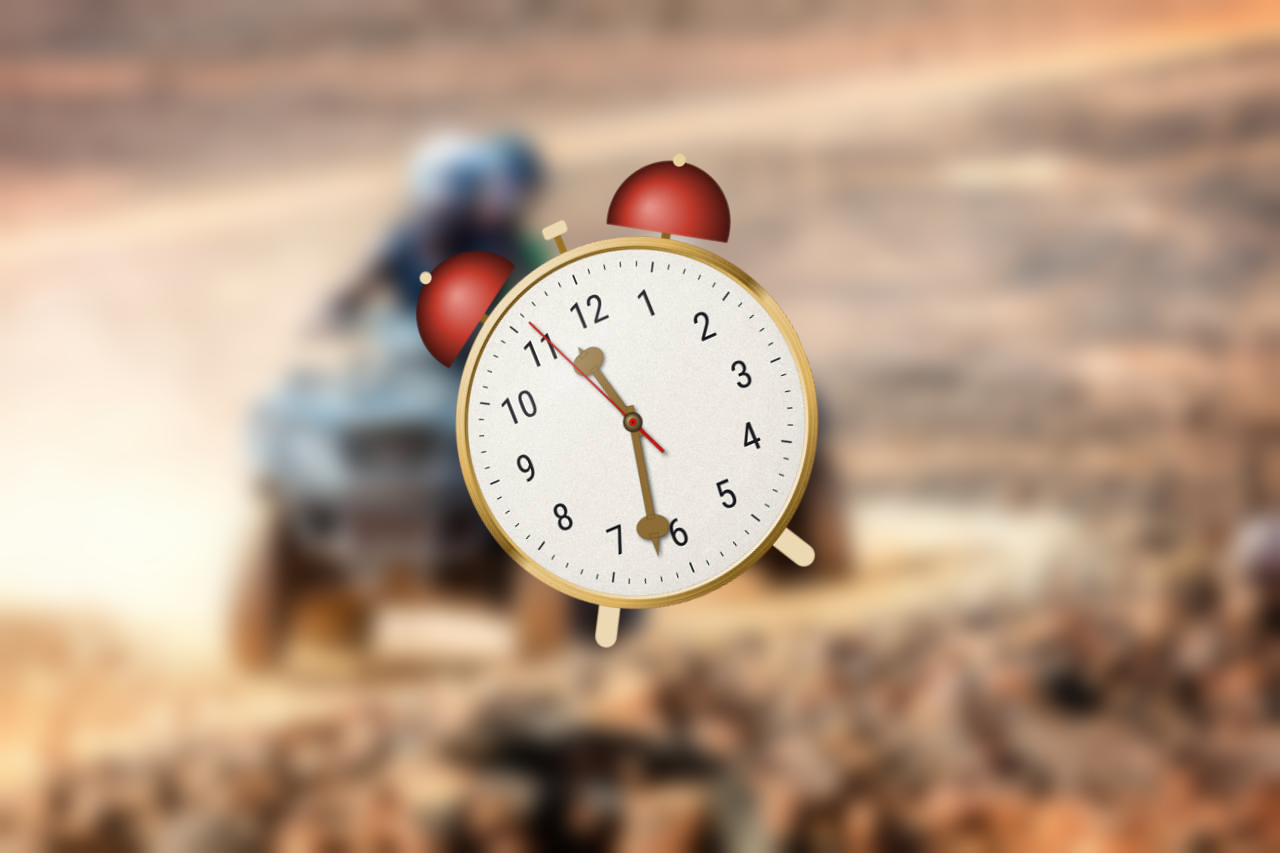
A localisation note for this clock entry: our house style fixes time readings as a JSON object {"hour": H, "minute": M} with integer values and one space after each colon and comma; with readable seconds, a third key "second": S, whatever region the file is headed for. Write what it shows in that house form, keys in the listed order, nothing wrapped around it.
{"hour": 11, "minute": 31, "second": 56}
